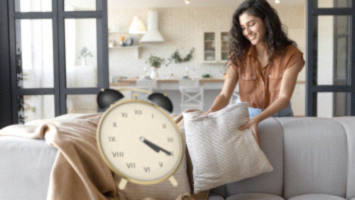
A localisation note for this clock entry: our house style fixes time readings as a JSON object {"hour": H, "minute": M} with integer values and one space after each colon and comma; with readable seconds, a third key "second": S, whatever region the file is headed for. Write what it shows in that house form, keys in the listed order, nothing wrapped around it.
{"hour": 4, "minute": 20}
